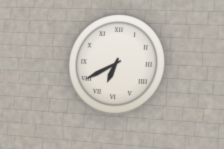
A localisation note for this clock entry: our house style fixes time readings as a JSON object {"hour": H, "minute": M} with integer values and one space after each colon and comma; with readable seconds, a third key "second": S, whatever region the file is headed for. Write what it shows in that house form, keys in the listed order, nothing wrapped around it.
{"hour": 6, "minute": 40}
